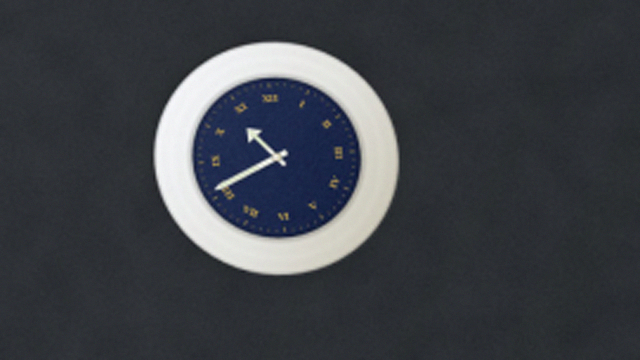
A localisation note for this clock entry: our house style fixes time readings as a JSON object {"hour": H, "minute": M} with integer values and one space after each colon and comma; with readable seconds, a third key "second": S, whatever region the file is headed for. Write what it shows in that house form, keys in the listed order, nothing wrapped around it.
{"hour": 10, "minute": 41}
